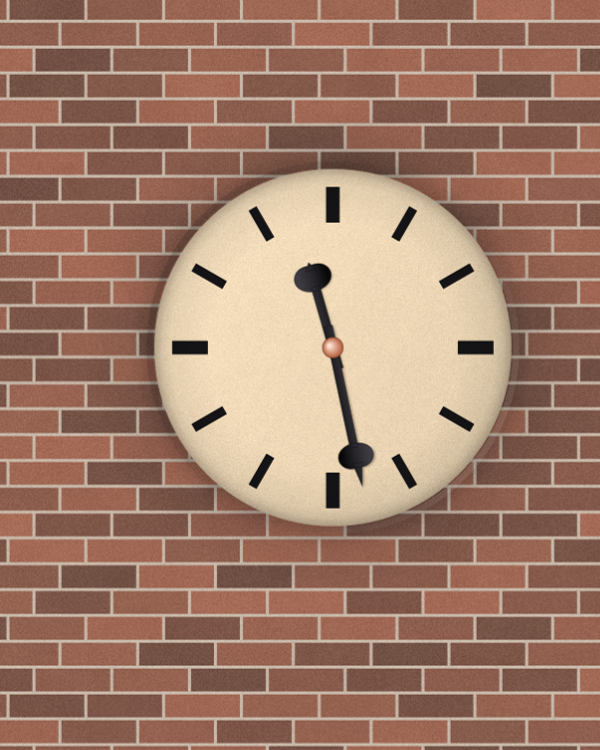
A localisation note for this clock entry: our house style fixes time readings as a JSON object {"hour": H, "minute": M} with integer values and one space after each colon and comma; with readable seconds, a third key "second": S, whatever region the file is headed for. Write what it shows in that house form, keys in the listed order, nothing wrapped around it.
{"hour": 11, "minute": 28}
